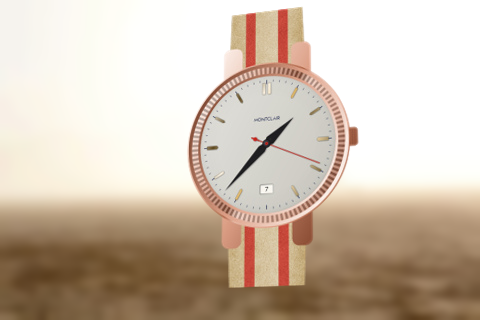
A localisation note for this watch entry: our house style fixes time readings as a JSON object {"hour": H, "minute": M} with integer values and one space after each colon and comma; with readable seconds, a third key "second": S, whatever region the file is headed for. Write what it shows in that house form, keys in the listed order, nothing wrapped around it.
{"hour": 1, "minute": 37, "second": 19}
